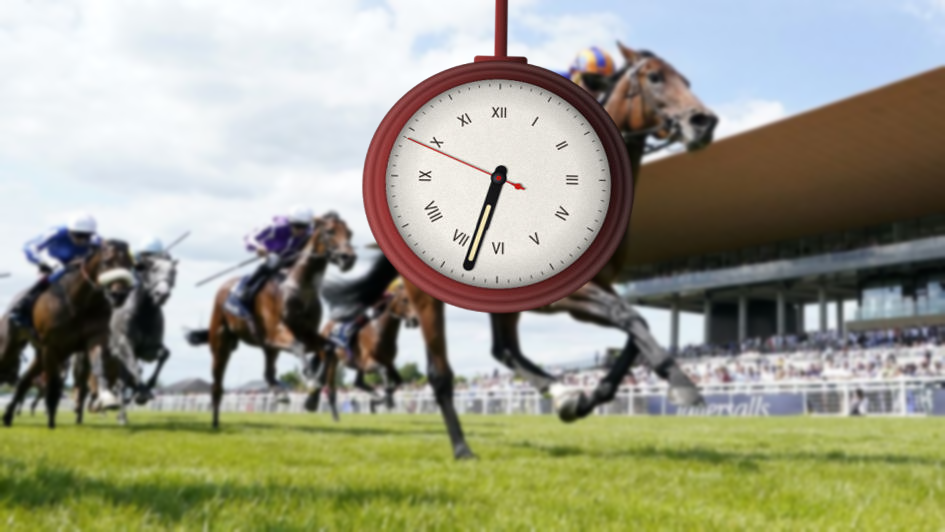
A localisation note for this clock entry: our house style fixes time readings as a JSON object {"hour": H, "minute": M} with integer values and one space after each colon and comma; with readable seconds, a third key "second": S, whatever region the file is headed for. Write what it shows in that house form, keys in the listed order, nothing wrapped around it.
{"hour": 6, "minute": 32, "second": 49}
